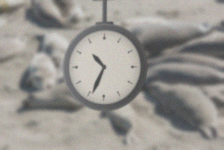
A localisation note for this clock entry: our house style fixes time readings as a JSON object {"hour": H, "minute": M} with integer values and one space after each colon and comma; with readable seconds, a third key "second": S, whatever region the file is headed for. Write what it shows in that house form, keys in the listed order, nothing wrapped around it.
{"hour": 10, "minute": 34}
